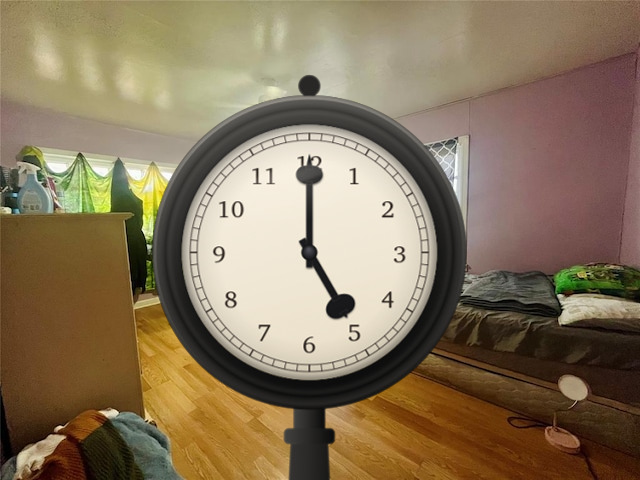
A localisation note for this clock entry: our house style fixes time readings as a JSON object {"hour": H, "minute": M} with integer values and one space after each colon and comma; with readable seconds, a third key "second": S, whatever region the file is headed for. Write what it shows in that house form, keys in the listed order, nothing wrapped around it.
{"hour": 5, "minute": 0}
